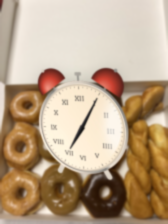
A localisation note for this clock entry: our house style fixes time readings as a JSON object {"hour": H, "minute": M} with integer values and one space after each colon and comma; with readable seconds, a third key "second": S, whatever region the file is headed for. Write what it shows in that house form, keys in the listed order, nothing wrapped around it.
{"hour": 7, "minute": 5}
